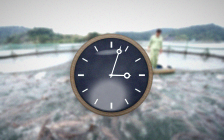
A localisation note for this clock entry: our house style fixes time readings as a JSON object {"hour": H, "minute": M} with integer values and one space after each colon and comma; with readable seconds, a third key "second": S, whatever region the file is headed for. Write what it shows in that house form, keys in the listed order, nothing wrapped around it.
{"hour": 3, "minute": 3}
